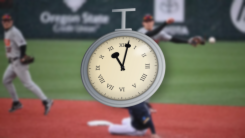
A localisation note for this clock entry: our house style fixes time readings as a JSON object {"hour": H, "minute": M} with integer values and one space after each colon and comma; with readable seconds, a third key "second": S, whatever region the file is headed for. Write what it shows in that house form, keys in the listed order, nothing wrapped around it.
{"hour": 11, "minute": 2}
